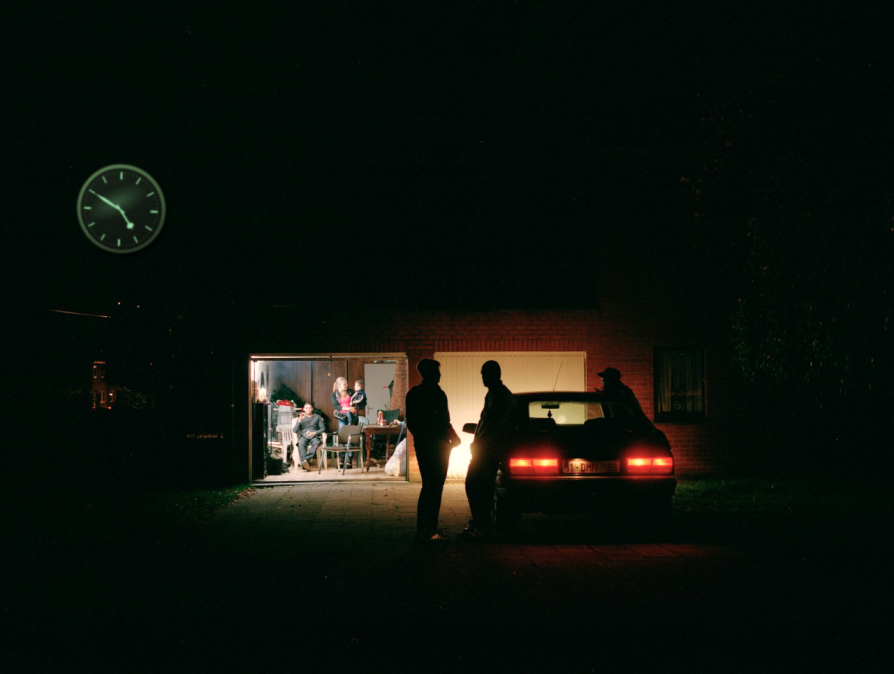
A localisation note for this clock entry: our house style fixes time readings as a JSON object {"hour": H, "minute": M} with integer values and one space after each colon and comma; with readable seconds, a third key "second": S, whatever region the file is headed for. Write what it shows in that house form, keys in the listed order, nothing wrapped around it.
{"hour": 4, "minute": 50}
